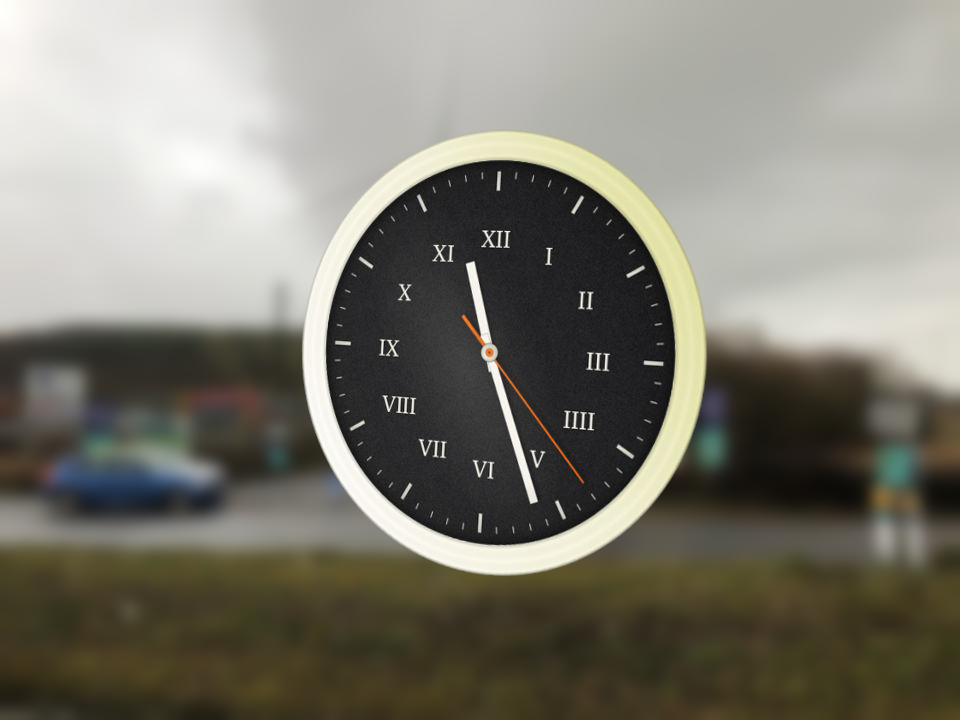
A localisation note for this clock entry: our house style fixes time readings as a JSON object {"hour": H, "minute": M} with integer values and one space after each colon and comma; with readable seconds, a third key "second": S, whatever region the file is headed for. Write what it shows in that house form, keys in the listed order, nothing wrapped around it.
{"hour": 11, "minute": 26, "second": 23}
